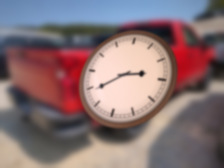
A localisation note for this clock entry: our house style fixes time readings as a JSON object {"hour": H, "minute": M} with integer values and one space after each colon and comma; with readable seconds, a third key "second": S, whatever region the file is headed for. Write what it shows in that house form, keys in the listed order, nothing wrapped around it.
{"hour": 2, "minute": 39}
